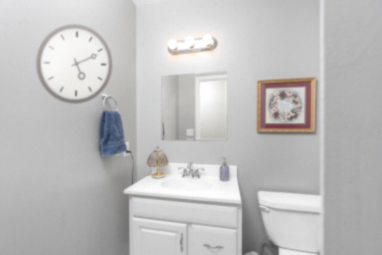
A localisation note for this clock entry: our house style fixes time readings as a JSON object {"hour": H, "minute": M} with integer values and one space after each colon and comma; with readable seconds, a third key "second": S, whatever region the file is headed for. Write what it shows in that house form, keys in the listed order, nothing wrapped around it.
{"hour": 5, "minute": 11}
